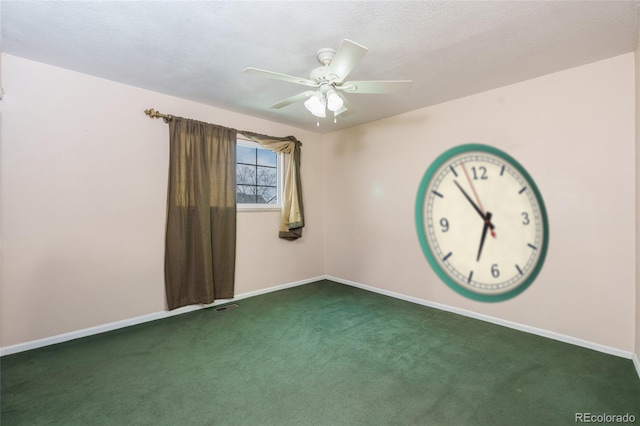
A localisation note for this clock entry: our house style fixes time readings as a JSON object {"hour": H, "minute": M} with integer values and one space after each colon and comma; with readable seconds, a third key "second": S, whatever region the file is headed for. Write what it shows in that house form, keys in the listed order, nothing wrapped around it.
{"hour": 6, "minute": 53, "second": 57}
